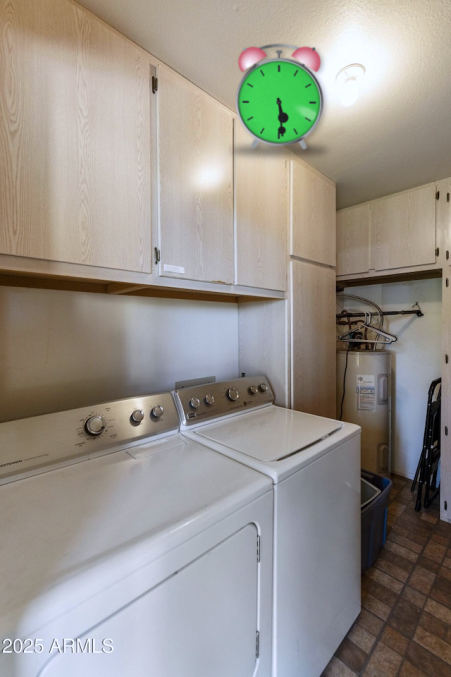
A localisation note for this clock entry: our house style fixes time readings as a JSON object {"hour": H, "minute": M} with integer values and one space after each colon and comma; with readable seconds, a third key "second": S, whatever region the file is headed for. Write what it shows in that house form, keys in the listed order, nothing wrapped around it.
{"hour": 5, "minute": 29}
